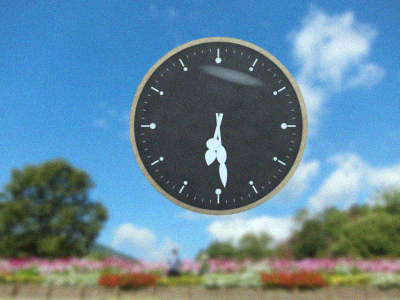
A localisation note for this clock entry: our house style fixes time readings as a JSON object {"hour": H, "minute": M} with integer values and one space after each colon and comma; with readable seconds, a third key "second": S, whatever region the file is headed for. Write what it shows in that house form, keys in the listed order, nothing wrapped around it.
{"hour": 6, "minute": 29}
